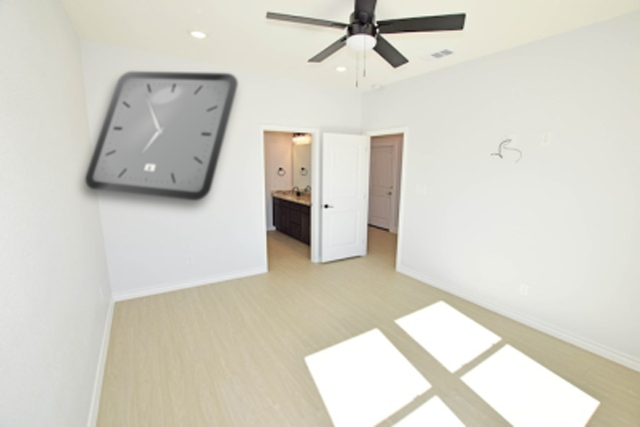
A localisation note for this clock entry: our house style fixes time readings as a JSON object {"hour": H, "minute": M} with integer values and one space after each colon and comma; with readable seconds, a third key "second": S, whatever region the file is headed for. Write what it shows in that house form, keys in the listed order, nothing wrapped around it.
{"hour": 6, "minute": 54}
